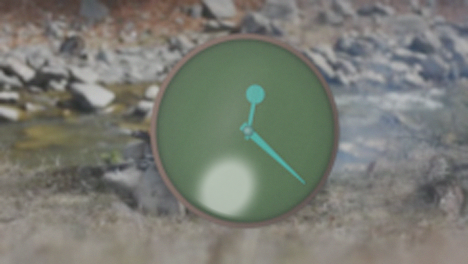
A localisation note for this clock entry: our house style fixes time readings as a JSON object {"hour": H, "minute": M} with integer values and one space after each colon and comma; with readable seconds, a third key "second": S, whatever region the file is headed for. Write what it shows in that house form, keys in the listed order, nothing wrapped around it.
{"hour": 12, "minute": 22}
